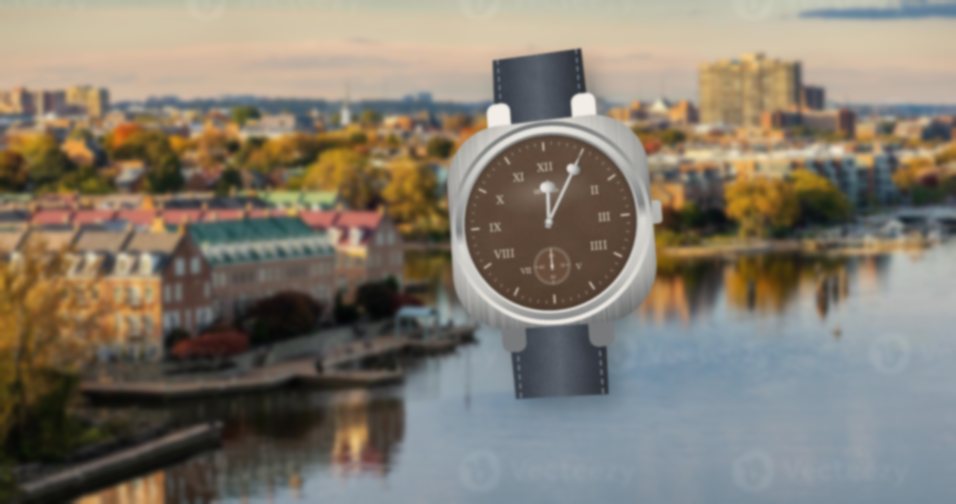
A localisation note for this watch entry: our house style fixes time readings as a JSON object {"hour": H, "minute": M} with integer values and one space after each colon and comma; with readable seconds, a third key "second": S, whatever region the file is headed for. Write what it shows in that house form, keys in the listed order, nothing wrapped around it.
{"hour": 12, "minute": 5}
